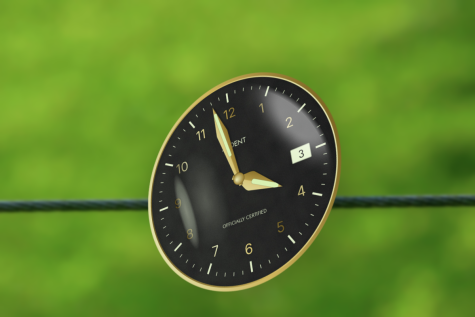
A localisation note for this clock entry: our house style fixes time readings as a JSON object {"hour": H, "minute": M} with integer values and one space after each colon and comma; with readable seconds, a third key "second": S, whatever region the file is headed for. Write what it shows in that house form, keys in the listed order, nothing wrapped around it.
{"hour": 3, "minute": 58}
